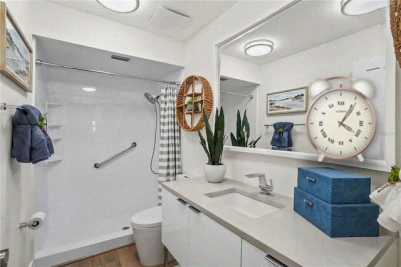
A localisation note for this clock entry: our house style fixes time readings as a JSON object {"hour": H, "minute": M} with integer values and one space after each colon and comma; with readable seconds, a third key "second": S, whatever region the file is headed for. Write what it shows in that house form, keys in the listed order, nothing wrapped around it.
{"hour": 4, "minute": 6}
